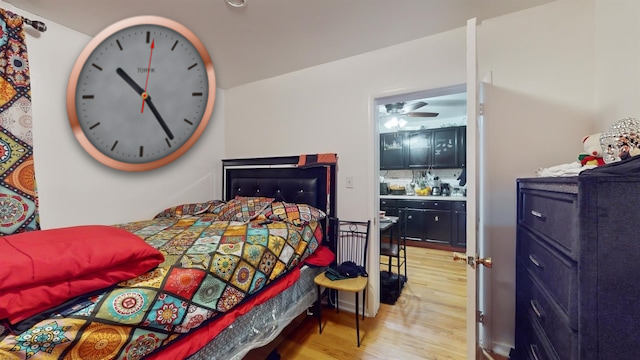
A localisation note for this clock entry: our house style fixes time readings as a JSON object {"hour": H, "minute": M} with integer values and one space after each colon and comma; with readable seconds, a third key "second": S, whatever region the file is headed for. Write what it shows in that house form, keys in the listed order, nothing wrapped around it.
{"hour": 10, "minute": 24, "second": 1}
